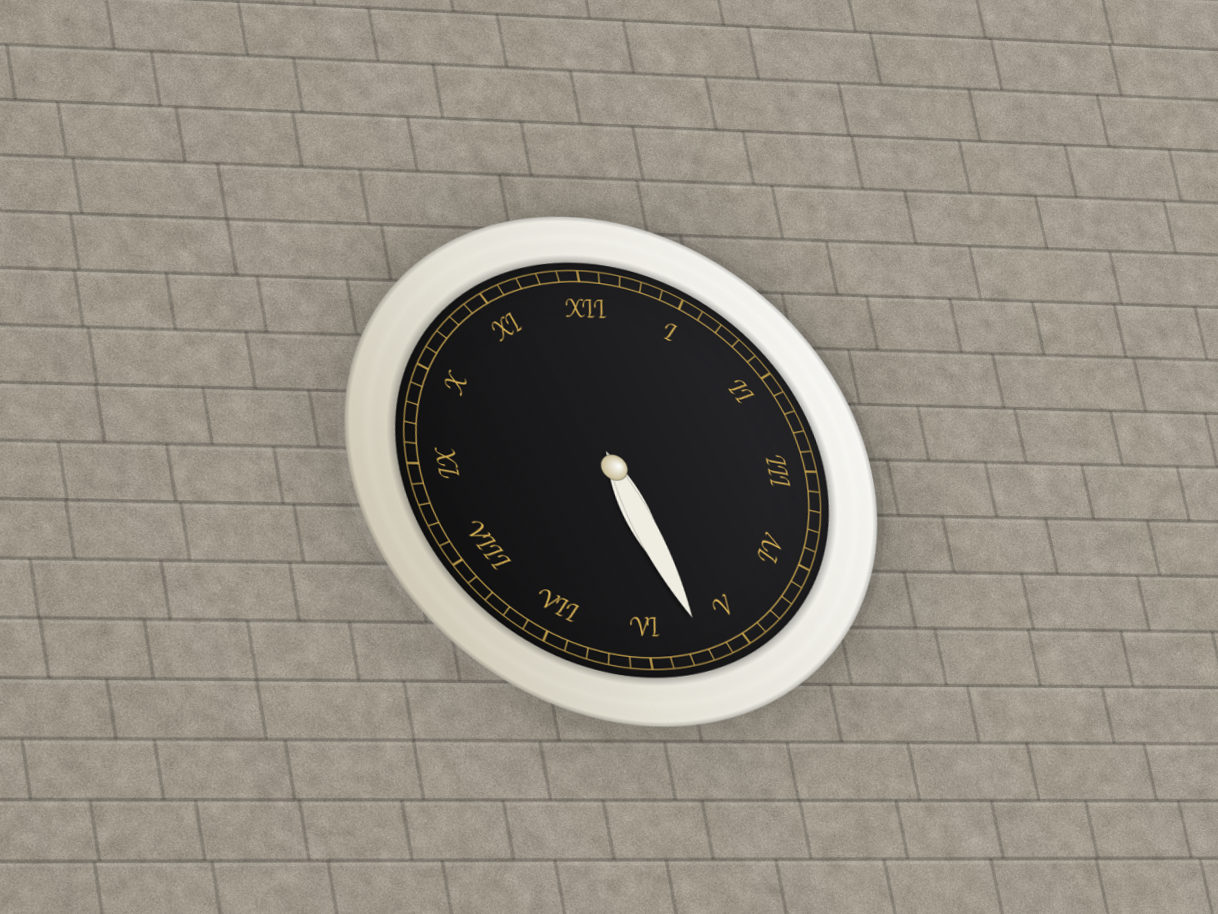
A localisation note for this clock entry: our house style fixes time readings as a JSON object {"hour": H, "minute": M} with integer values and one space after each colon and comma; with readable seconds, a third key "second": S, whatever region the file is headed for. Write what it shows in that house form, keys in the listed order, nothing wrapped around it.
{"hour": 5, "minute": 27}
